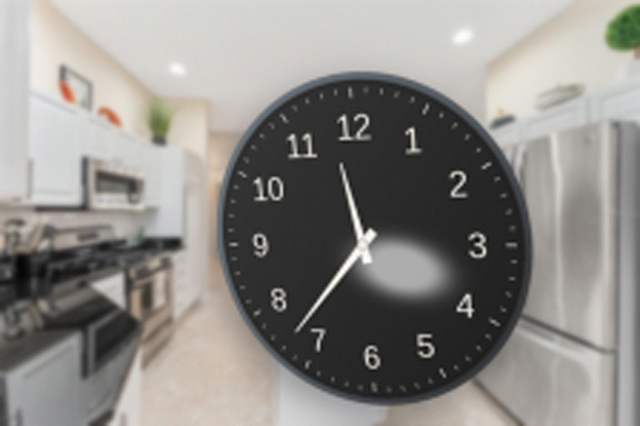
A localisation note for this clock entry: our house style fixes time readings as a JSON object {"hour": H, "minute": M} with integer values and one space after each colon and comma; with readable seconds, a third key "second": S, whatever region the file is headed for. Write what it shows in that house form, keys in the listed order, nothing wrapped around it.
{"hour": 11, "minute": 37}
